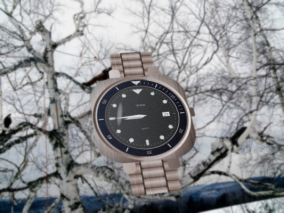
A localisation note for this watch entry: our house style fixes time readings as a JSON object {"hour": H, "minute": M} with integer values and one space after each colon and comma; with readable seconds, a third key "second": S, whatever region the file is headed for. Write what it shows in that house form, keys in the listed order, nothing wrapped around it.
{"hour": 8, "minute": 45}
